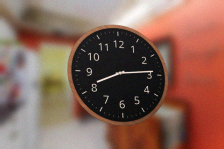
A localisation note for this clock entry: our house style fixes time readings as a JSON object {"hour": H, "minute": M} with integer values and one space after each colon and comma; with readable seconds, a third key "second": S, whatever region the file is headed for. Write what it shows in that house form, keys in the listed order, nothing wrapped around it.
{"hour": 8, "minute": 14}
